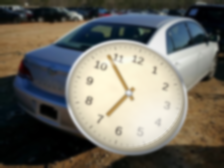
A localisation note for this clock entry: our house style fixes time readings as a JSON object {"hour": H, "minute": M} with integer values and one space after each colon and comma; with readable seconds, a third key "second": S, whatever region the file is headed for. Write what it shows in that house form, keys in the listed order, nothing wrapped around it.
{"hour": 6, "minute": 53}
